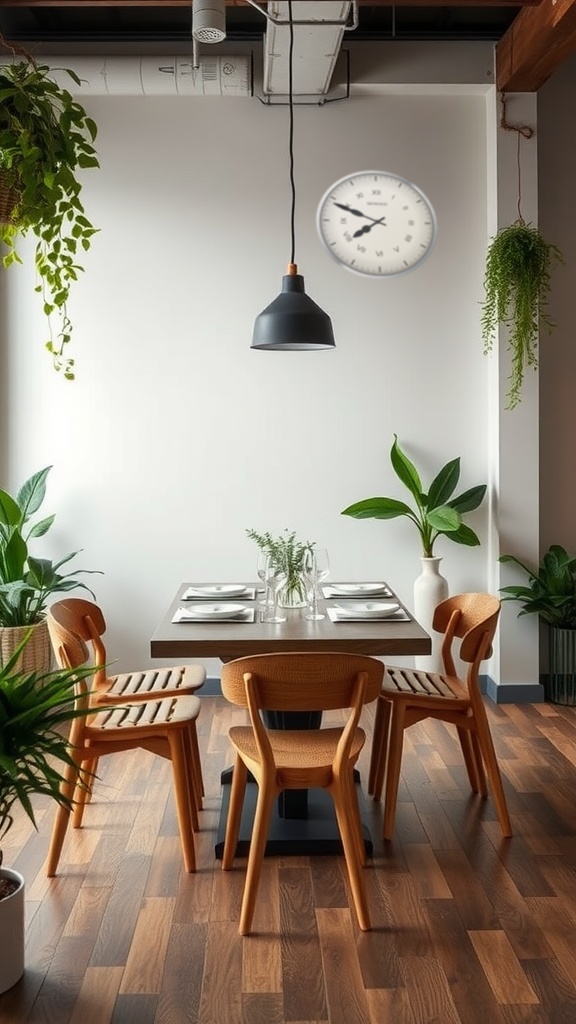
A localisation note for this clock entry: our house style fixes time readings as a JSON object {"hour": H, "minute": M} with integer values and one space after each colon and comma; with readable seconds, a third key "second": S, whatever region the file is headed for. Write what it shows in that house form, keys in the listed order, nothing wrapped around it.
{"hour": 7, "minute": 49}
